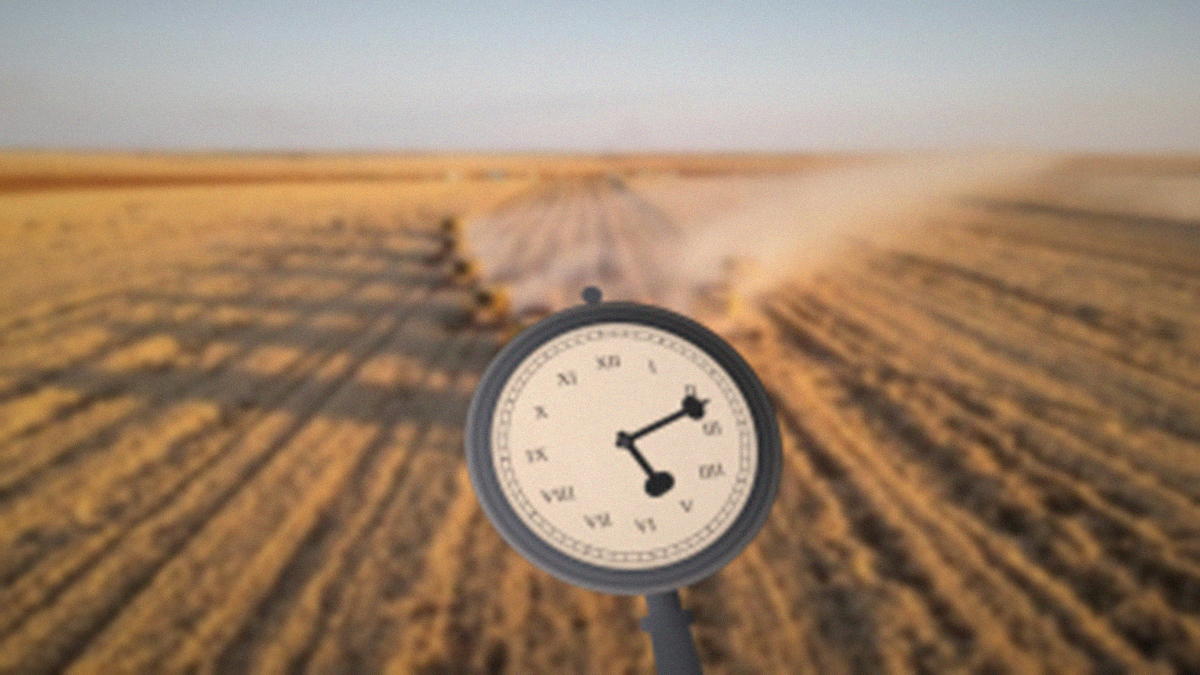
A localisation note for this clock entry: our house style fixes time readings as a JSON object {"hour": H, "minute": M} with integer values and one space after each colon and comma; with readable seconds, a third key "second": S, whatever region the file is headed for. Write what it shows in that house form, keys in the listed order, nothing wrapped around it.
{"hour": 5, "minute": 12}
